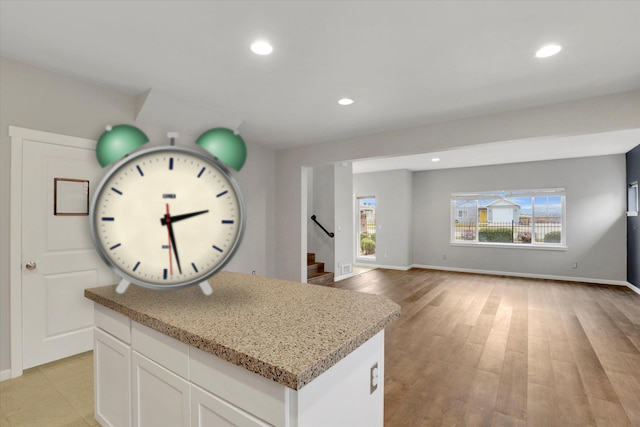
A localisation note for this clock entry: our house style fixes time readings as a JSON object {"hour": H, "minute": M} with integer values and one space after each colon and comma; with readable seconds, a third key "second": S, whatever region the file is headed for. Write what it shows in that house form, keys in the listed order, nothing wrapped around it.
{"hour": 2, "minute": 27, "second": 29}
